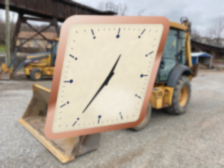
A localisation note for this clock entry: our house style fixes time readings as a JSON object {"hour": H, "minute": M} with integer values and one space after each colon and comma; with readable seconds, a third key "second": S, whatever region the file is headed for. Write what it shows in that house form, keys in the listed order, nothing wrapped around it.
{"hour": 12, "minute": 35}
